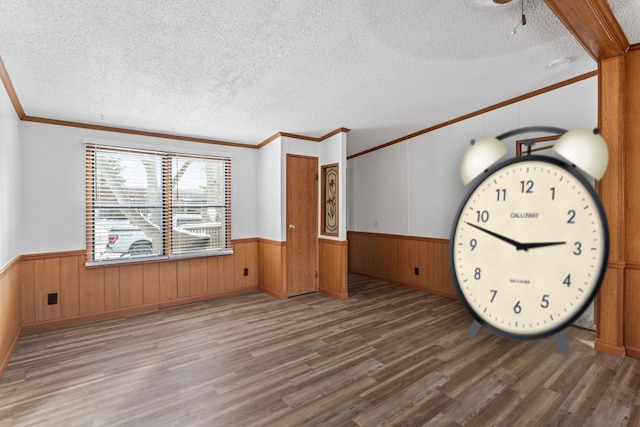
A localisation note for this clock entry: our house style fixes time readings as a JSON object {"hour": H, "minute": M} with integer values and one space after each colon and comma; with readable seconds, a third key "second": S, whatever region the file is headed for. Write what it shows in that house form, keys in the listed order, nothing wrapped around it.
{"hour": 2, "minute": 48}
